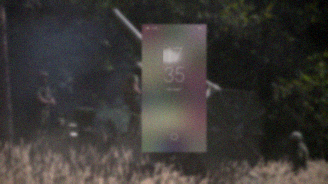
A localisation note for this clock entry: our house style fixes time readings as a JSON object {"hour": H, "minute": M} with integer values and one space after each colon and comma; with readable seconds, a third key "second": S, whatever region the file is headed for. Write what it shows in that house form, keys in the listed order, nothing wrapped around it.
{"hour": 17, "minute": 35}
